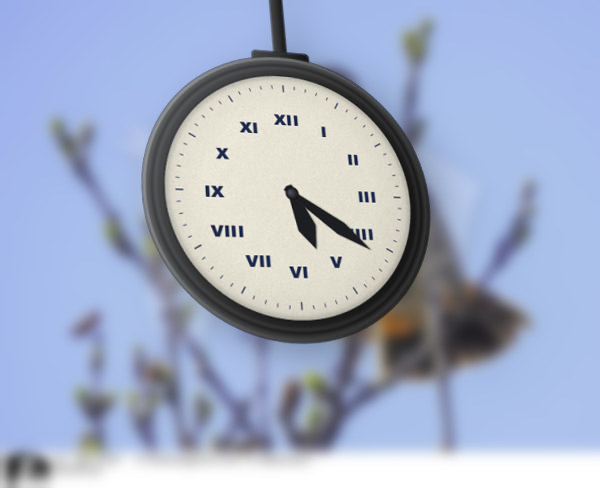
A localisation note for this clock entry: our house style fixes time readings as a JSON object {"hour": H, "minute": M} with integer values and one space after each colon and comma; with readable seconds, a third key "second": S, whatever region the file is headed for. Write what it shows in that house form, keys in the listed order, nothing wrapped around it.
{"hour": 5, "minute": 21}
